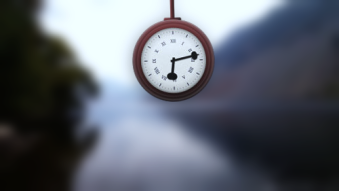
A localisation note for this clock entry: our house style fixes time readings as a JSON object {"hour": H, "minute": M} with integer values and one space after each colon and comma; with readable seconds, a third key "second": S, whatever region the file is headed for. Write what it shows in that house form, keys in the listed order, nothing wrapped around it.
{"hour": 6, "minute": 13}
